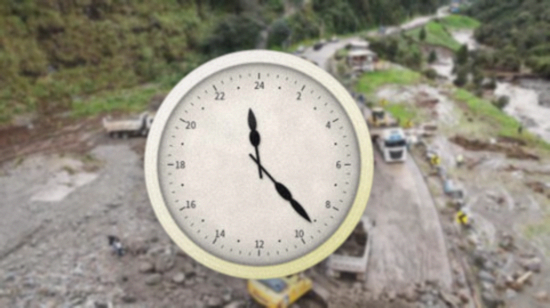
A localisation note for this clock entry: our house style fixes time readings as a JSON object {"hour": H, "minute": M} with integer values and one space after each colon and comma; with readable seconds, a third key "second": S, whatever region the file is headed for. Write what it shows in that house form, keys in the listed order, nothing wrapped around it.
{"hour": 23, "minute": 23}
